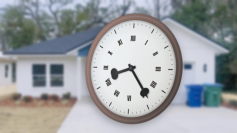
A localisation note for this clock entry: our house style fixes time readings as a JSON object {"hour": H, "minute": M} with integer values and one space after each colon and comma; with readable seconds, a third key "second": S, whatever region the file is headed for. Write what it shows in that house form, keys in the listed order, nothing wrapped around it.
{"hour": 8, "minute": 24}
